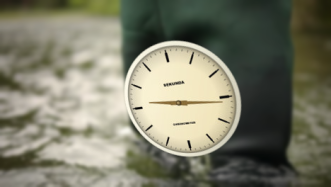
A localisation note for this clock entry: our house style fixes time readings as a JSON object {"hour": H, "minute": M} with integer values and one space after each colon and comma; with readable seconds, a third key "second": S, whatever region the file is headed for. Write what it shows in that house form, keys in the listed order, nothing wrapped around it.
{"hour": 9, "minute": 16}
